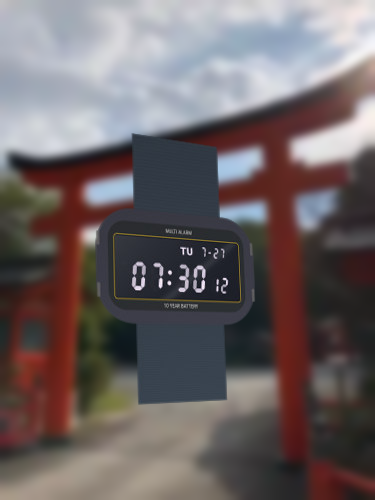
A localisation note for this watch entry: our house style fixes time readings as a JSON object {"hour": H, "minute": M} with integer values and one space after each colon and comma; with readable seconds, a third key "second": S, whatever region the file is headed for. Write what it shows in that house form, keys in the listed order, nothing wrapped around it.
{"hour": 7, "minute": 30, "second": 12}
